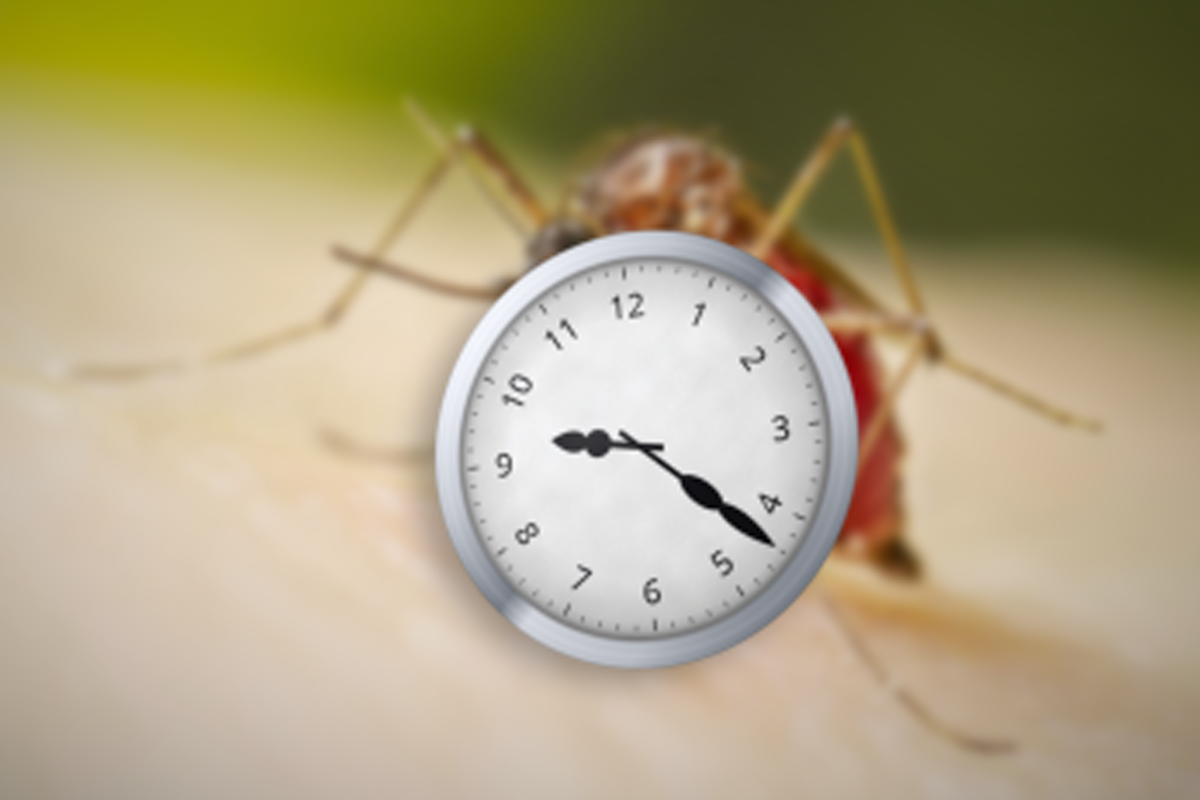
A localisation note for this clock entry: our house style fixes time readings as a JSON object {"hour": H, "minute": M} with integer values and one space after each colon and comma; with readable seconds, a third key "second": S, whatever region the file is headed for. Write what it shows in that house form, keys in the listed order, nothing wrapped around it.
{"hour": 9, "minute": 22}
